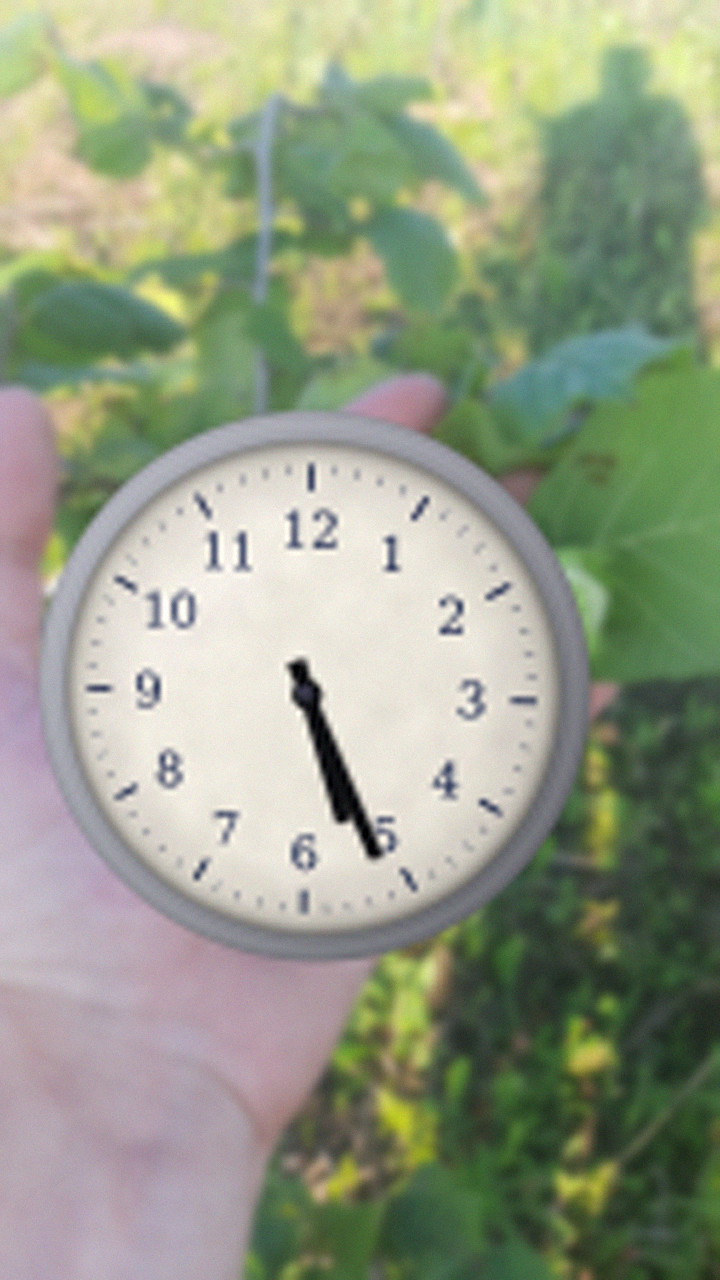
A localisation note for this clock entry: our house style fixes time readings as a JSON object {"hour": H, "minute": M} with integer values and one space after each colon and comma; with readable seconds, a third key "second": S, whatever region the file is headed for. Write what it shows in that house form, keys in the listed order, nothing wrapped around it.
{"hour": 5, "minute": 26}
